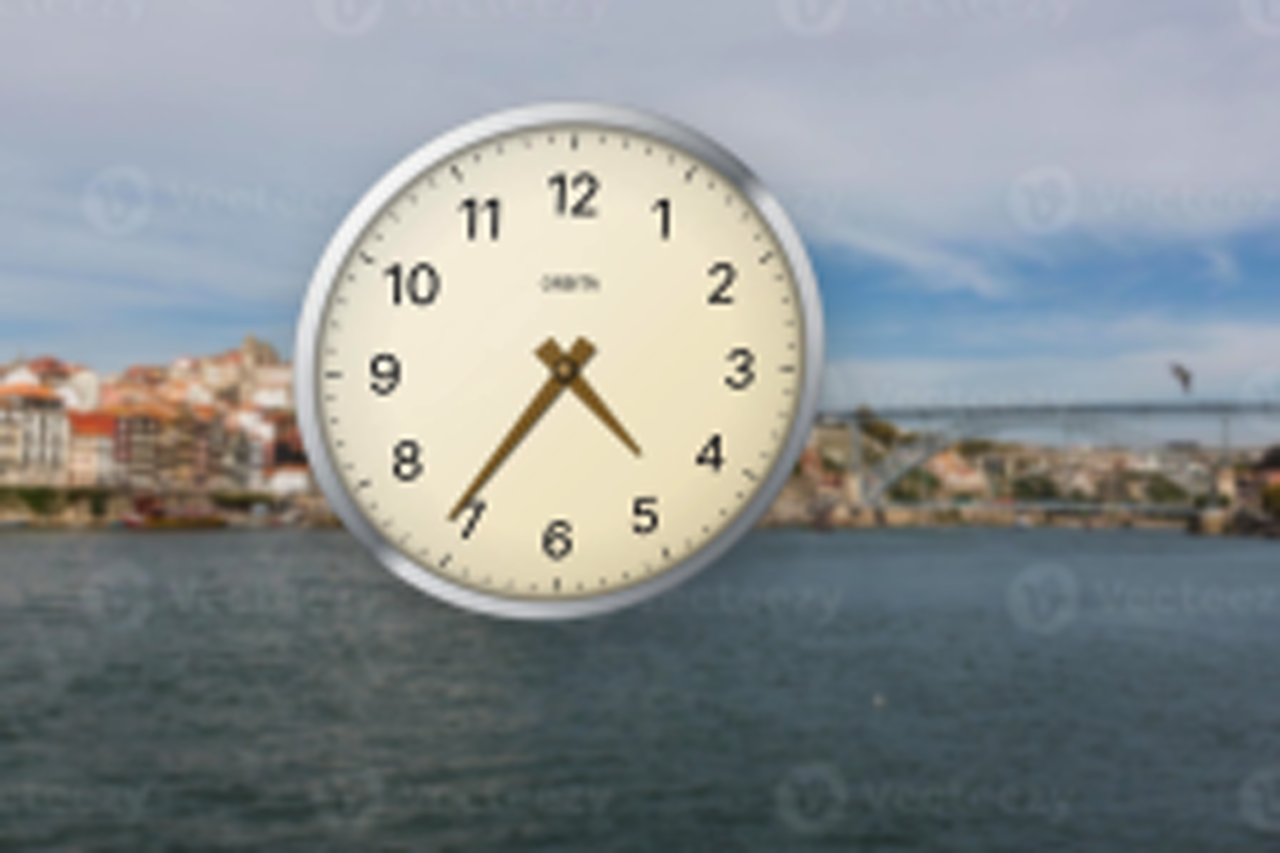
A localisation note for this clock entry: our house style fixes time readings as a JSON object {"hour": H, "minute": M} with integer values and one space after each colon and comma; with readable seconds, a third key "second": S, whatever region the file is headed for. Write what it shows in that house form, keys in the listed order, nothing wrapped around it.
{"hour": 4, "minute": 36}
